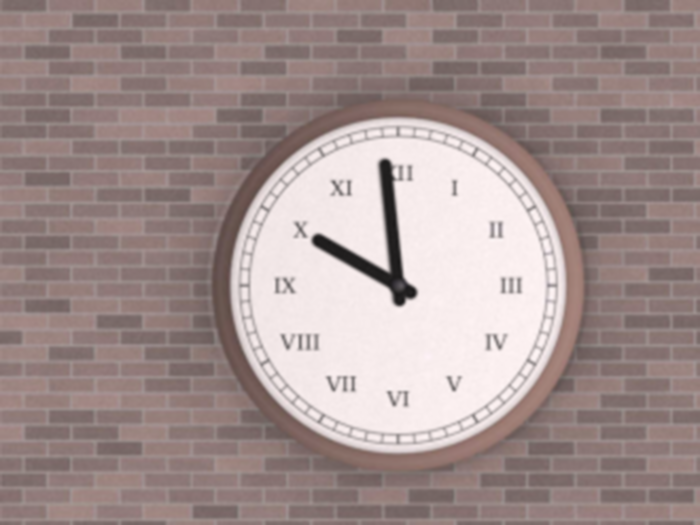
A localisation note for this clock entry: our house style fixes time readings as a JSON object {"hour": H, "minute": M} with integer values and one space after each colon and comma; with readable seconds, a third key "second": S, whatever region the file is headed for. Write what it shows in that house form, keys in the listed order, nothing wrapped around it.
{"hour": 9, "minute": 59}
